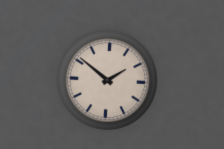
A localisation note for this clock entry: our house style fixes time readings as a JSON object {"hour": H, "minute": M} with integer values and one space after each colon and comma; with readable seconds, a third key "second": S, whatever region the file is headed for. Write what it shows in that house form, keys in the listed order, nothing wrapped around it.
{"hour": 1, "minute": 51}
